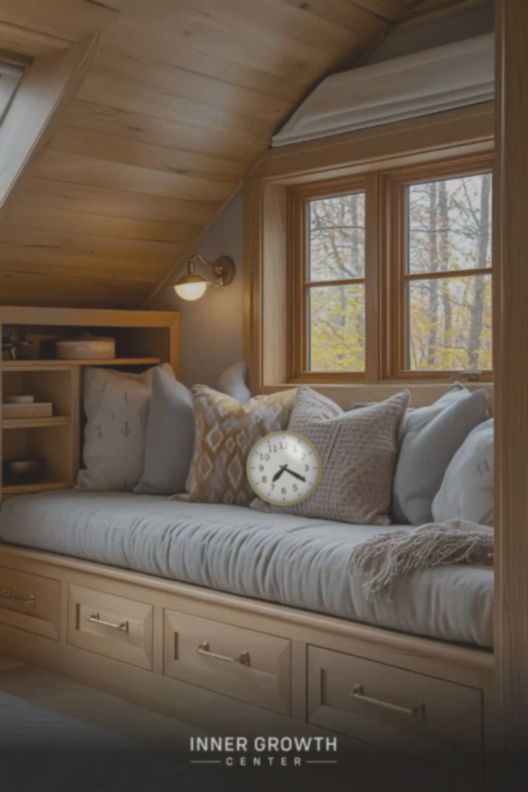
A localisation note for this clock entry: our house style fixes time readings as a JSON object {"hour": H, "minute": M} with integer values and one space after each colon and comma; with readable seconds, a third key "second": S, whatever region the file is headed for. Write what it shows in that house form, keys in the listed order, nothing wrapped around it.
{"hour": 7, "minute": 20}
